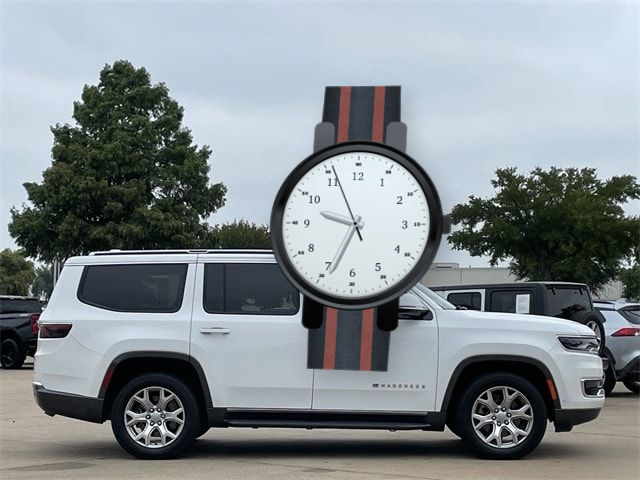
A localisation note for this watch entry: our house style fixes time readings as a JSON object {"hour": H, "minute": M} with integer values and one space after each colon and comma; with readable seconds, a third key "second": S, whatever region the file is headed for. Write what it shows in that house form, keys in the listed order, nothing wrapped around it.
{"hour": 9, "minute": 33, "second": 56}
